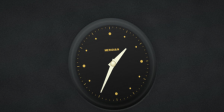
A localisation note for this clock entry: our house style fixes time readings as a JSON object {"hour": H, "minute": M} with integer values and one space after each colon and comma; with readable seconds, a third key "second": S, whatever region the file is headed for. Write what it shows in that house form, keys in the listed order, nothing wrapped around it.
{"hour": 1, "minute": 35}
